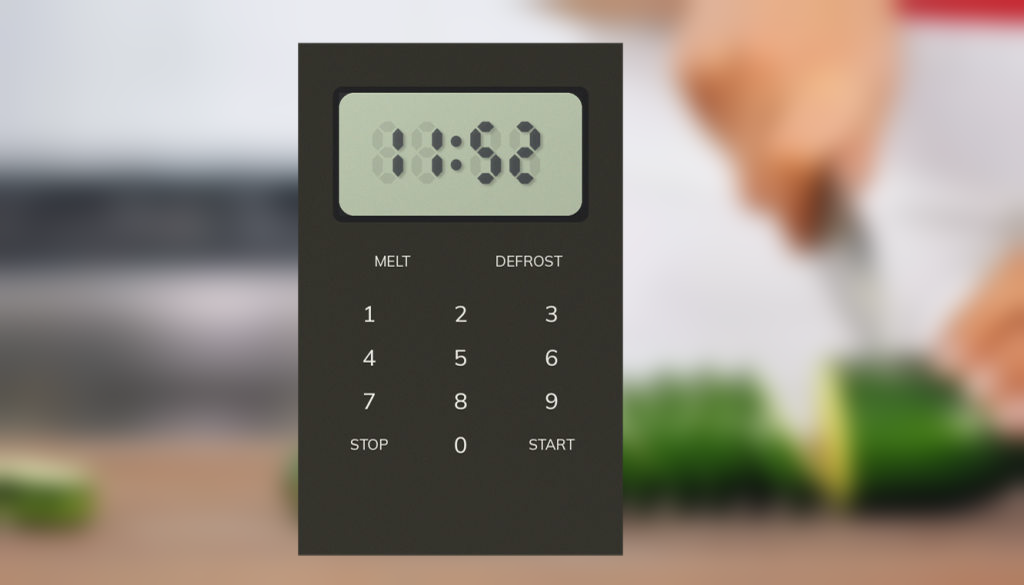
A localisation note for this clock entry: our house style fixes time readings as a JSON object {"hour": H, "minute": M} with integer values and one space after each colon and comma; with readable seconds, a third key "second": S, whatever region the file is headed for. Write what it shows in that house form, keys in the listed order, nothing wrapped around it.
{"hour": 11, "minute": 52}
